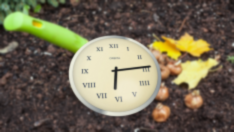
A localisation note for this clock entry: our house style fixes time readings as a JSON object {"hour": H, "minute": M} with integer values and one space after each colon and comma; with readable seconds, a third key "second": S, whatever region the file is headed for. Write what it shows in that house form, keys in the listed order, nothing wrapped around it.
{"hour": 6, "minute": 14}
